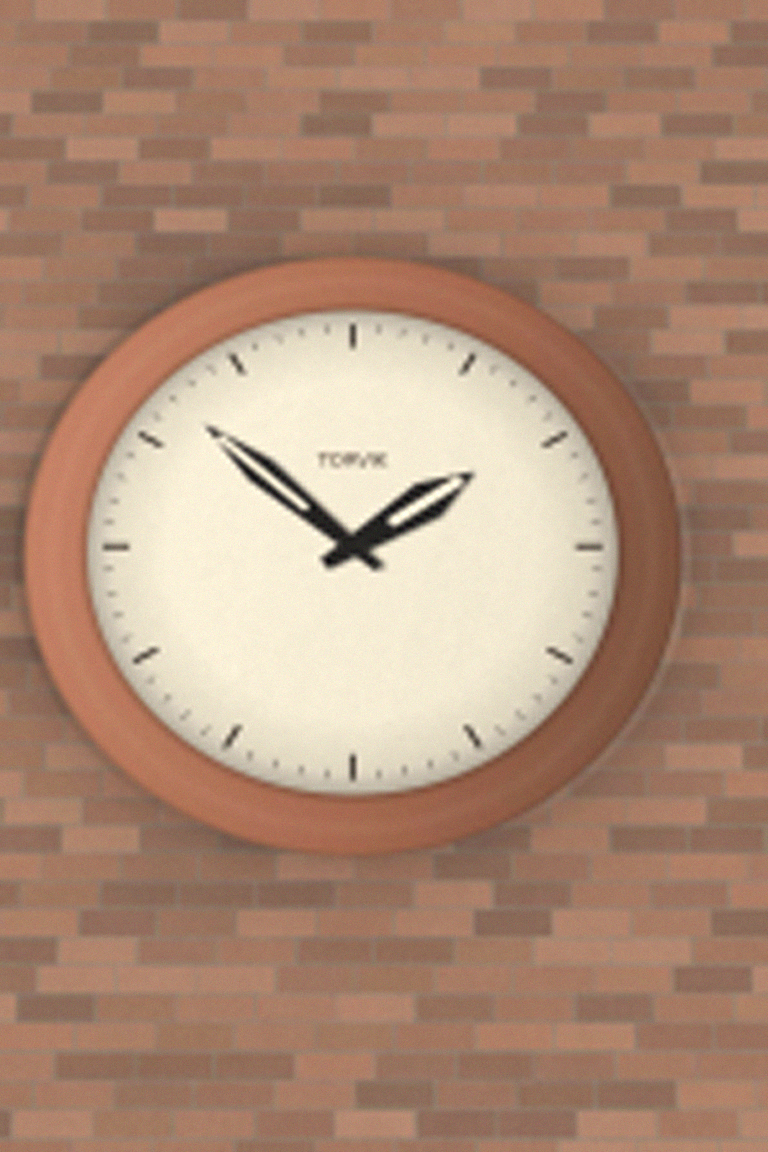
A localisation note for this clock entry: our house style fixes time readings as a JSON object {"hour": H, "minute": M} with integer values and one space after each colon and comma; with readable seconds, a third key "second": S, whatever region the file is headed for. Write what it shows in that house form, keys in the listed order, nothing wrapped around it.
{"hour": 1, "minute": 52}
